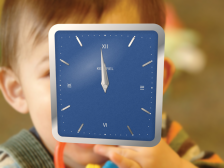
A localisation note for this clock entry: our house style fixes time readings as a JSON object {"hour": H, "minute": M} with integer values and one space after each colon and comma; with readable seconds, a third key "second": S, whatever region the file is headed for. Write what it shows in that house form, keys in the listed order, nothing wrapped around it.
{"hour": 11, "minute": 59}
